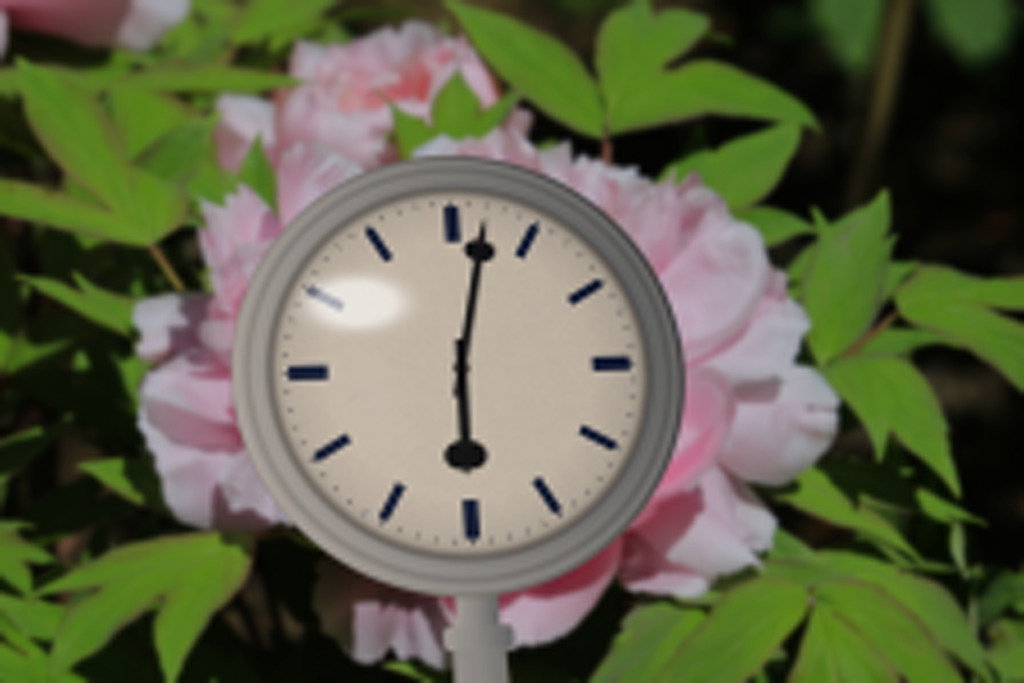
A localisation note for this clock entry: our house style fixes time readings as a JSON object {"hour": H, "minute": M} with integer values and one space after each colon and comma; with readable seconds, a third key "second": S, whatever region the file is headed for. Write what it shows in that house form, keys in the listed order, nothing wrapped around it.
{"hour": 6, "minute": 2}
